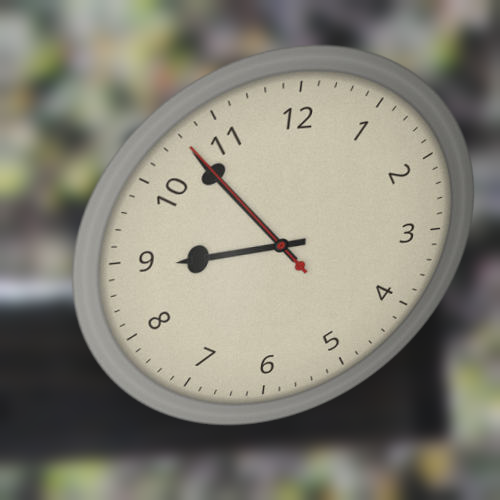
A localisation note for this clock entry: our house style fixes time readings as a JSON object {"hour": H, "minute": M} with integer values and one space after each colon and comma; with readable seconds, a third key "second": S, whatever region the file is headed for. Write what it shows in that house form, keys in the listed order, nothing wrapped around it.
{"hour": 8, "minute": 52, "second": 53}
